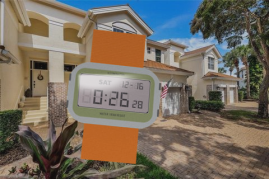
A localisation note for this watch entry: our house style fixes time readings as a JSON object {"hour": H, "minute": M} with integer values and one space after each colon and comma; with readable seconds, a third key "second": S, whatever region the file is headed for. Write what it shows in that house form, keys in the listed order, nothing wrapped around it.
{"hour": 0, "minute": 26, "second": 28}
